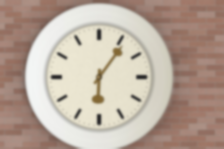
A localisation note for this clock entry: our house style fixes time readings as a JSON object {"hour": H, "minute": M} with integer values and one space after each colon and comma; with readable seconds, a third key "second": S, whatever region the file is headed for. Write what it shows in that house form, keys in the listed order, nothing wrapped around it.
{"hour": 6, "minute": 6}
